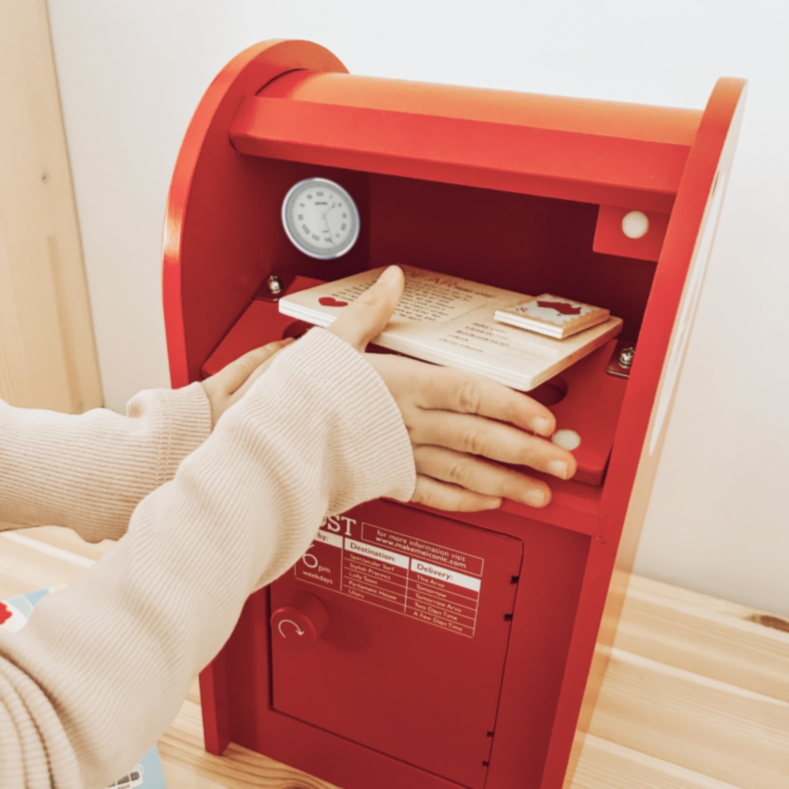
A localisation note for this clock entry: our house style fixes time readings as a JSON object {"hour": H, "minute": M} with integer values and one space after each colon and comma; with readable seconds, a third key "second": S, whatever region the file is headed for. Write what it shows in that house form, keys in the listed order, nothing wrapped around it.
{"hour": 1, "minute": 28}
